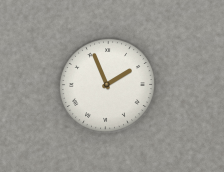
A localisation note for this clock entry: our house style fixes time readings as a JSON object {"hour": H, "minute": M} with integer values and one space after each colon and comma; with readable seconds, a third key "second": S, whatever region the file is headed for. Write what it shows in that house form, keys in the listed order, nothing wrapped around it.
{"hour": 1, "minute": 56}
